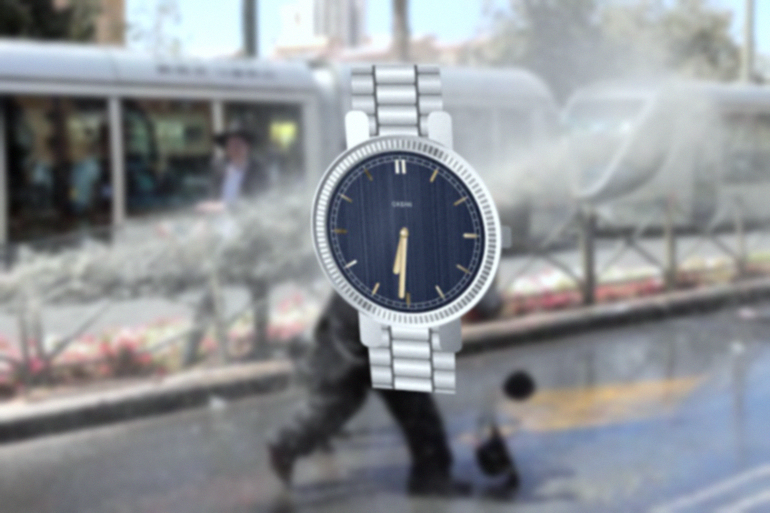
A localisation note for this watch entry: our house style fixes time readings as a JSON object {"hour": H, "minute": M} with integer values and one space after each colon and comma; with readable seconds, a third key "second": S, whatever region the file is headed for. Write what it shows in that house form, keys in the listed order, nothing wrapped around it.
{"hour": 6, "minute": 31}
